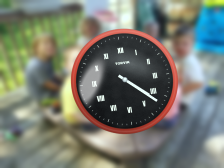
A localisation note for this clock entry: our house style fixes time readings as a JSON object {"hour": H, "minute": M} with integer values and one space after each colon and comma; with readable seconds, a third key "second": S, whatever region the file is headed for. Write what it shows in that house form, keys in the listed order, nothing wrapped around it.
{"hour": 4, "minute": 22}
